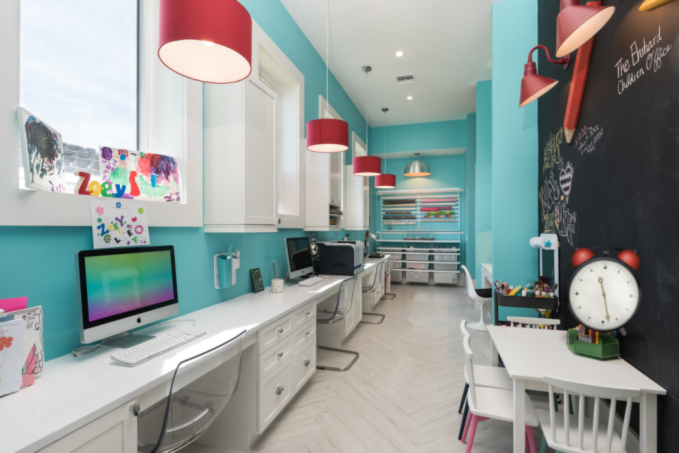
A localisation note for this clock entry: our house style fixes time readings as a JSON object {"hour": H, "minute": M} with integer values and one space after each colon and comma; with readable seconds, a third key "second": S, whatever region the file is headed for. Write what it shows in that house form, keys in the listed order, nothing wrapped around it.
{"hour": 11, "minute": 28}
